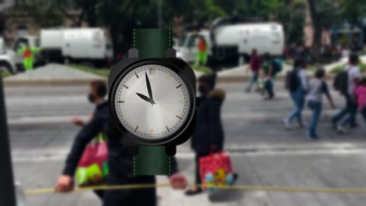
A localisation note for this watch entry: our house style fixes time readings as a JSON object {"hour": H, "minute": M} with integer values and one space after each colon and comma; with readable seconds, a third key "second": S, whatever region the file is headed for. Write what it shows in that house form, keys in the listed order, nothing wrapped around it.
{"hour": 9, "minute": 58}
